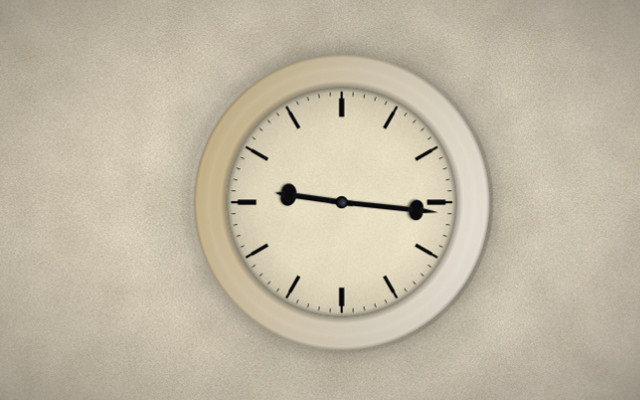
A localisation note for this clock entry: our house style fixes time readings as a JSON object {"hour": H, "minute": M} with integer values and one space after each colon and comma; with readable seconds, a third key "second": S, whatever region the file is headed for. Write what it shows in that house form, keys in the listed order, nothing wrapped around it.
{"hour": 9, "minute": 16}
